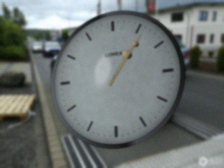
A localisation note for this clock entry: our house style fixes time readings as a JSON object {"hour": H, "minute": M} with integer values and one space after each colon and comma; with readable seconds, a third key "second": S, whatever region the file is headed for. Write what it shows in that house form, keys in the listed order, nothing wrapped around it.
{"hour": 1, "minute": 6}
